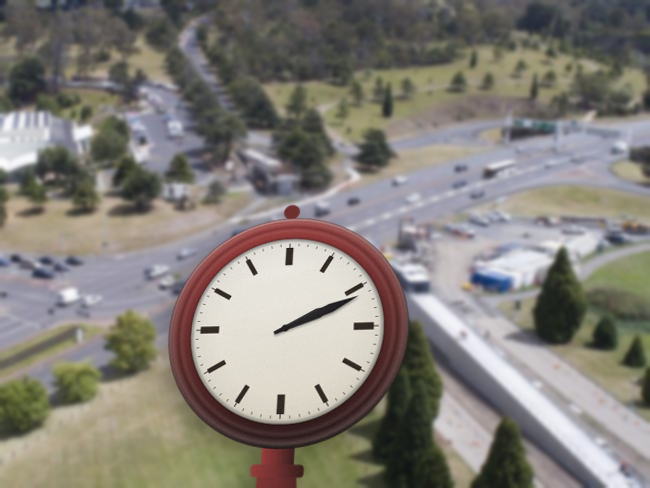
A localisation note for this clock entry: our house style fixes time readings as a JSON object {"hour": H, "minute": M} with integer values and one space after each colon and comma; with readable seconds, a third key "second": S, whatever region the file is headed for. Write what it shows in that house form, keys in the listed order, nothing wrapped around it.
{"hour": 2, "minute": 11}
